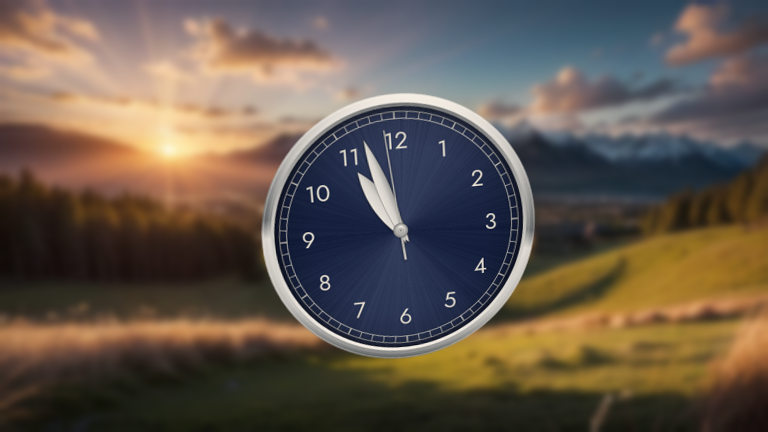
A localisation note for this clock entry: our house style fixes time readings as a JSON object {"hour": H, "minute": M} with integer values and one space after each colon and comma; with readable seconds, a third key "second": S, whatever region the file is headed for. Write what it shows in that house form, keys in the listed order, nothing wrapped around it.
{"hour": 10, "minute": 56, "second": 59}
